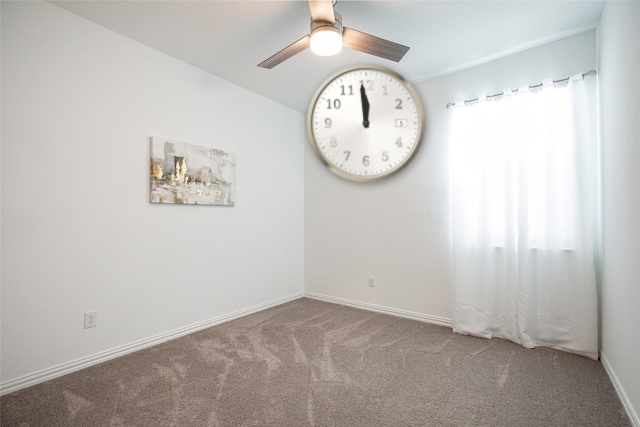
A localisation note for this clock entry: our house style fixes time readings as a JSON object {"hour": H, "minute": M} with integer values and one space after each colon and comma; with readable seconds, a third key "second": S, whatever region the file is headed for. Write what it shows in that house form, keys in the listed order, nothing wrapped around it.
{"hour": 11, "minute": 59}
